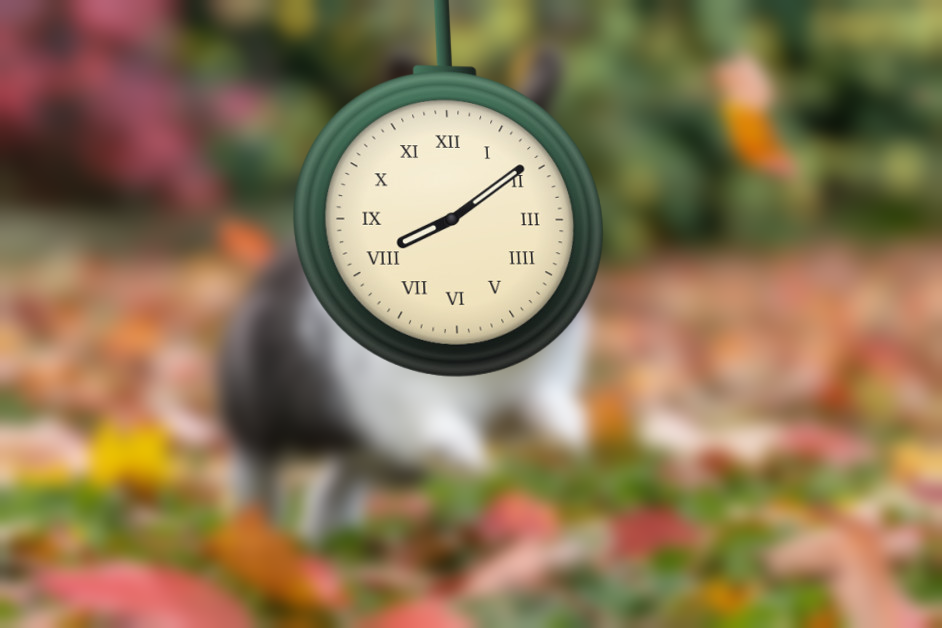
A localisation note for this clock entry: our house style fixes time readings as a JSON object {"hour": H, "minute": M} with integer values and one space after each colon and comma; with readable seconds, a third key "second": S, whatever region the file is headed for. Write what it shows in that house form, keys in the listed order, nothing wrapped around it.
{"hour": 8, "minute": 9}
